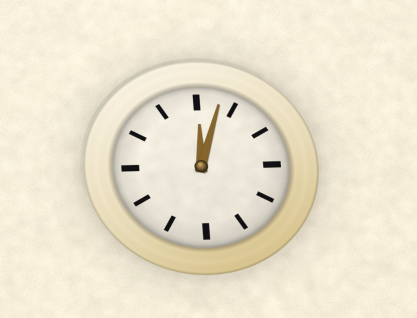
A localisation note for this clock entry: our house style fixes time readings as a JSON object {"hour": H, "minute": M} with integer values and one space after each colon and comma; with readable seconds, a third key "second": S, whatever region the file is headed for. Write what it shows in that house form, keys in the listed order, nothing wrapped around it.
{"hour": 12, "minute": 3}
